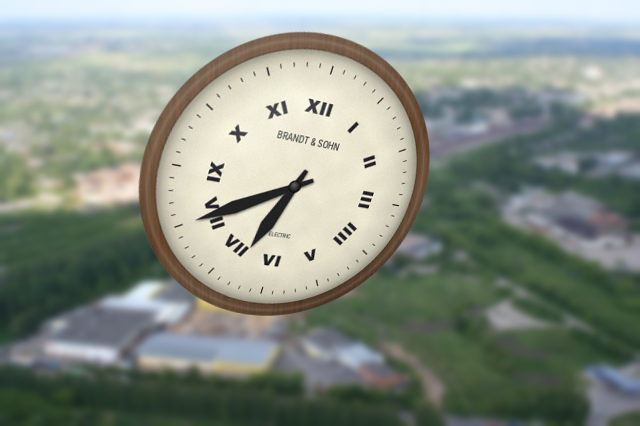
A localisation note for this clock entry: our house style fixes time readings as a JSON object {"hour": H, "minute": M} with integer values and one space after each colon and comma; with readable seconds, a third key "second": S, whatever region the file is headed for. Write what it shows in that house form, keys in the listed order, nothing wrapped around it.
{"hour": 6, "minute": 40}
